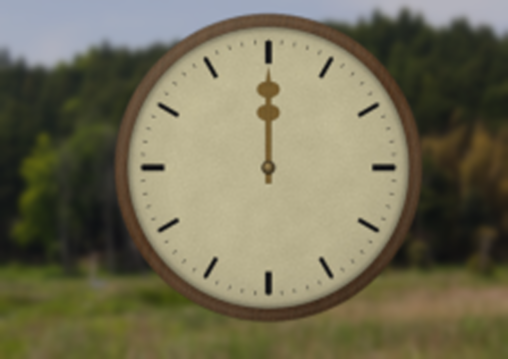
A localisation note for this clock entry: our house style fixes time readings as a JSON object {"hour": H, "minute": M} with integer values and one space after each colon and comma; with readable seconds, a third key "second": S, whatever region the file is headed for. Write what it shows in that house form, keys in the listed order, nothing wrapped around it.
{"hour": 12, "minute": 0}
